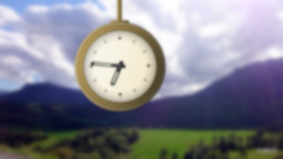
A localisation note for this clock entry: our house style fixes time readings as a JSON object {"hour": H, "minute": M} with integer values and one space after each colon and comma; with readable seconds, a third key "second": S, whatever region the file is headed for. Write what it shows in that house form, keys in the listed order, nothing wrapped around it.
{"hour": 6, "minute": 46}
